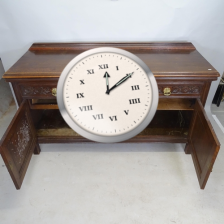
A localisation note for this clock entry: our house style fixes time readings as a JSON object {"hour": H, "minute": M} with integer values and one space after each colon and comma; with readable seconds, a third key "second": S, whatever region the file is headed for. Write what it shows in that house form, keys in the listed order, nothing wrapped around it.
{"hour": 12, "minute": 10}
